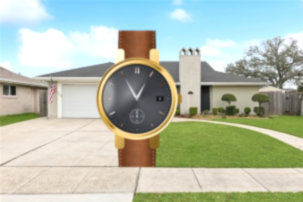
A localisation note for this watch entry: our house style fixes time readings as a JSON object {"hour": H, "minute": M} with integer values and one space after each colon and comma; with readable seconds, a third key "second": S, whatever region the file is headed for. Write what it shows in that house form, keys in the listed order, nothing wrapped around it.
{"hour": 12, "minute": 55}
